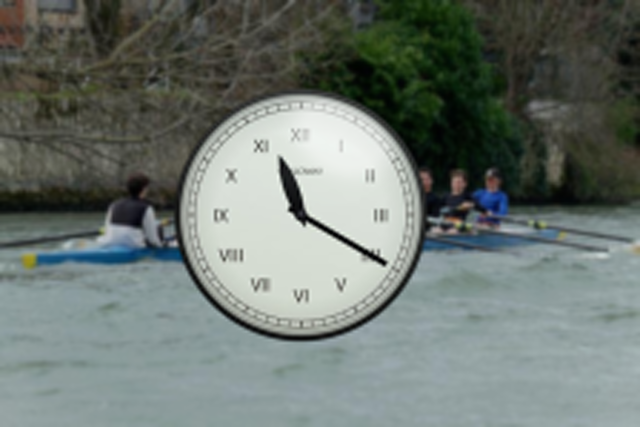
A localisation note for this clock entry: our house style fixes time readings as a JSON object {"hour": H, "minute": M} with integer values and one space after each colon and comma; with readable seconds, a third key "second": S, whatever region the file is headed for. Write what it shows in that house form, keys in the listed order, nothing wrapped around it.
{"hour": 11, "minute": 20}
